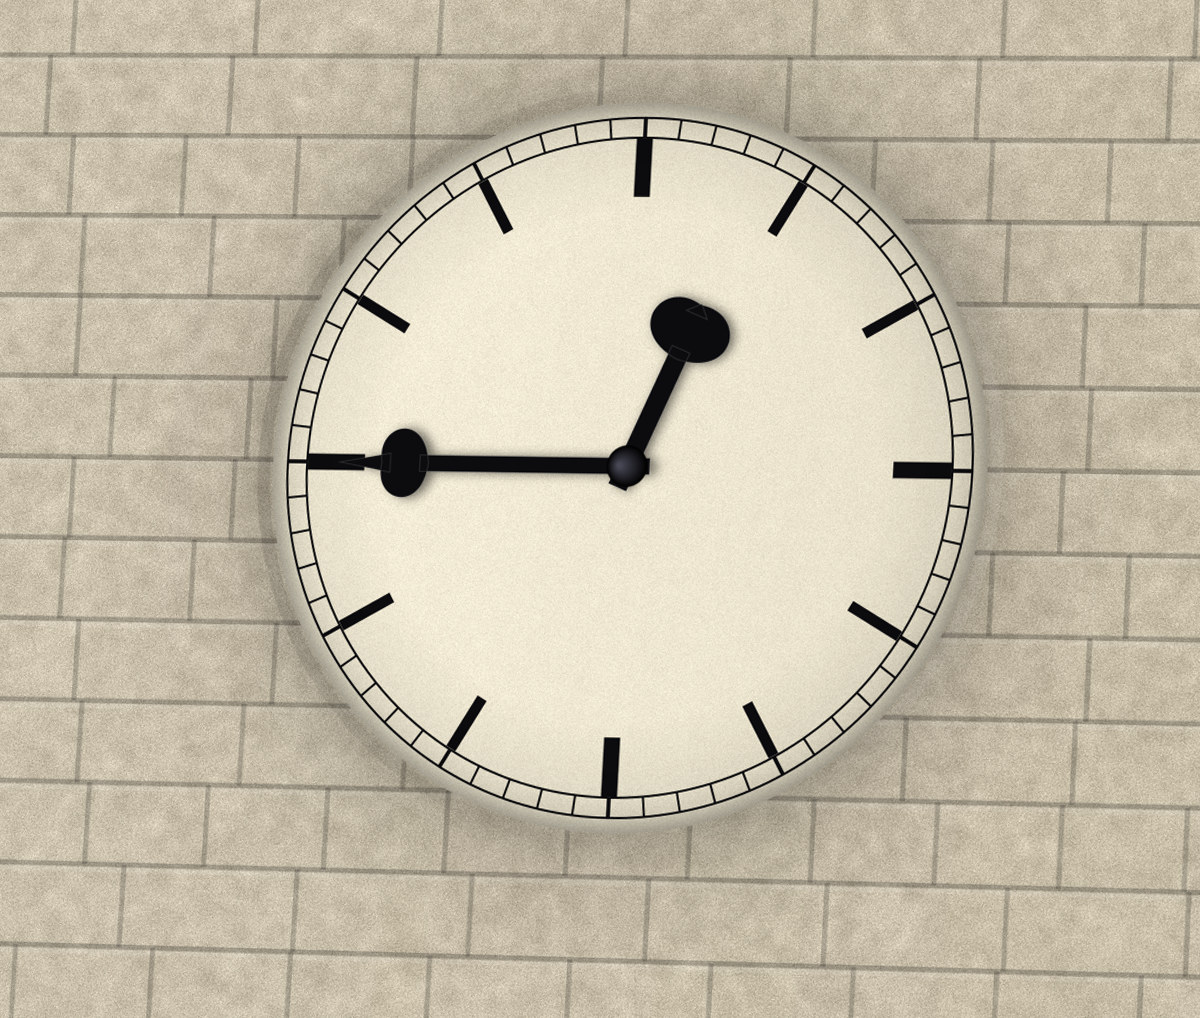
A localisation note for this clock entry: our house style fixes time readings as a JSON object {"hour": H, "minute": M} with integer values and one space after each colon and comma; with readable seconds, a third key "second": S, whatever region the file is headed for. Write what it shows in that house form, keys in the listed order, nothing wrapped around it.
{"hour": 12, "minute": 45}
